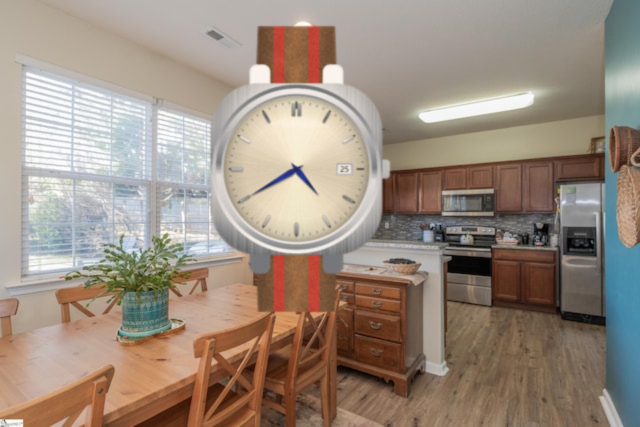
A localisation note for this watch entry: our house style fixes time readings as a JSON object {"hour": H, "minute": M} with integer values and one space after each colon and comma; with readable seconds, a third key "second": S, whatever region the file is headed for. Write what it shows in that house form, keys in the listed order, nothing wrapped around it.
{"hour": 4, "minute": 40}
